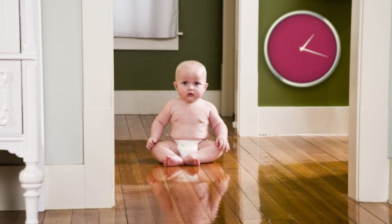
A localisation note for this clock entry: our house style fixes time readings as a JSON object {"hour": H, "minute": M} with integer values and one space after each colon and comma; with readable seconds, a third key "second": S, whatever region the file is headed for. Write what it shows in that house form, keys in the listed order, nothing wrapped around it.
{"hour": 1, "minute": 18}
